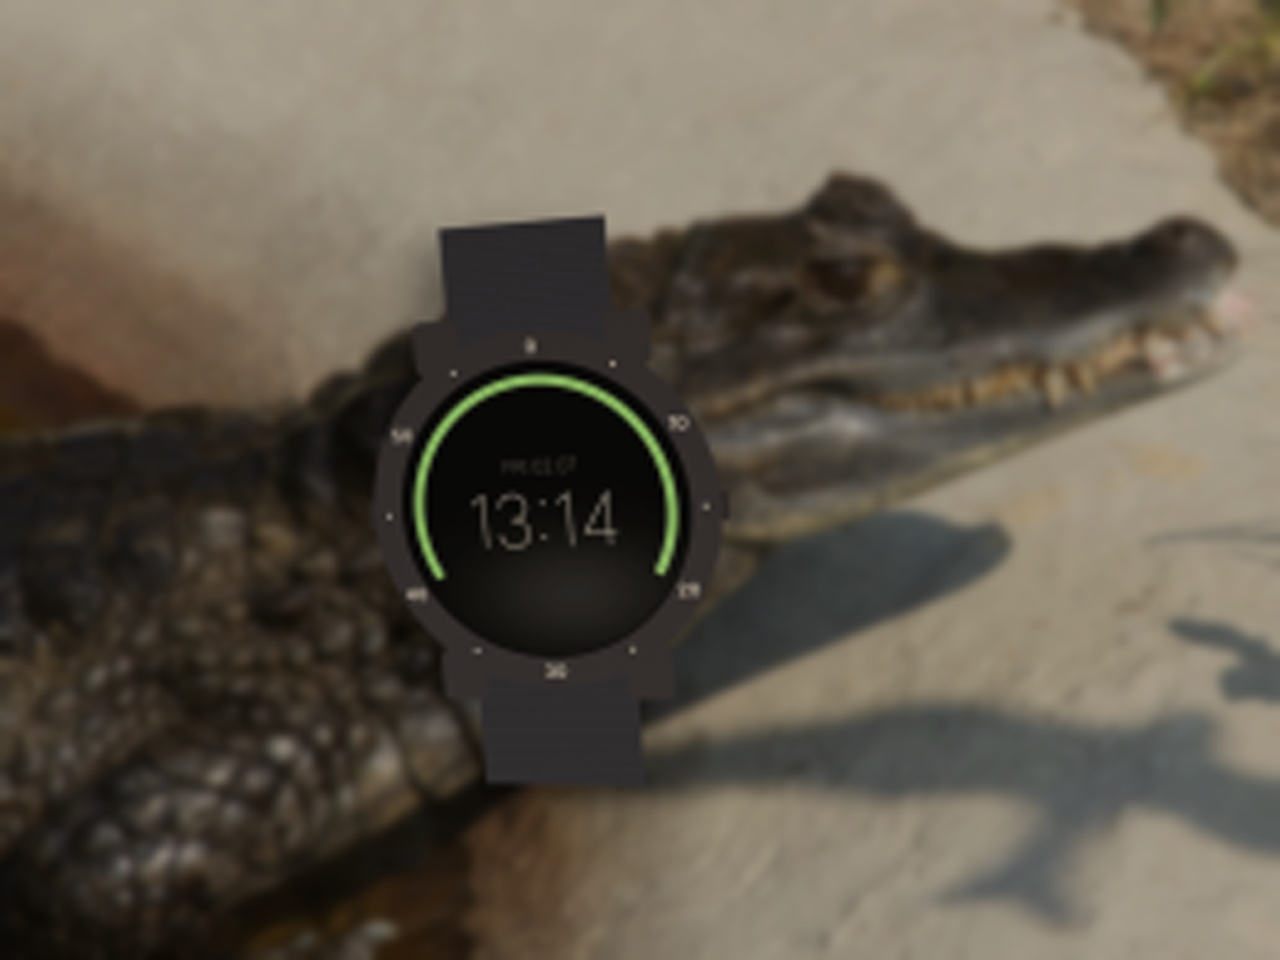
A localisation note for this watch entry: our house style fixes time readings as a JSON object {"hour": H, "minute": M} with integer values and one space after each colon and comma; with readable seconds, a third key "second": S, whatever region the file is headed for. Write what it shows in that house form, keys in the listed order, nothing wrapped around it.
{"hour": 13, "minute": 14}
